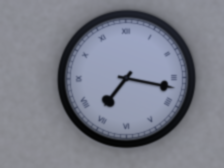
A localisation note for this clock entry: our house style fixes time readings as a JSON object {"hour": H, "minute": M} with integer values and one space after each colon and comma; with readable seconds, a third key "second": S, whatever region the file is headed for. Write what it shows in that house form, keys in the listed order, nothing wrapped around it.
{"hour": 7, "minute": 17}
